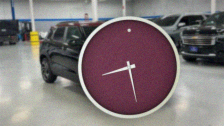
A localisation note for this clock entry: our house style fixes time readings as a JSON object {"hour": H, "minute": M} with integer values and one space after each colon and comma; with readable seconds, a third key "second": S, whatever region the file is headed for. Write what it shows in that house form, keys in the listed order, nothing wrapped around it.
{"hour": 8, "minute": 28}
